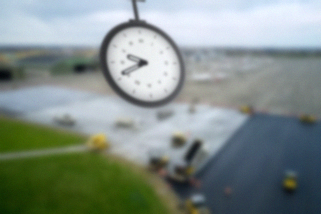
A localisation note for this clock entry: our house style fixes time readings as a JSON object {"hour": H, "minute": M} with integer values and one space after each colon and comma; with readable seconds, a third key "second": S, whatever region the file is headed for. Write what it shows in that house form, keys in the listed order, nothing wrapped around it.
{"hour": 9, "minute": 41}
